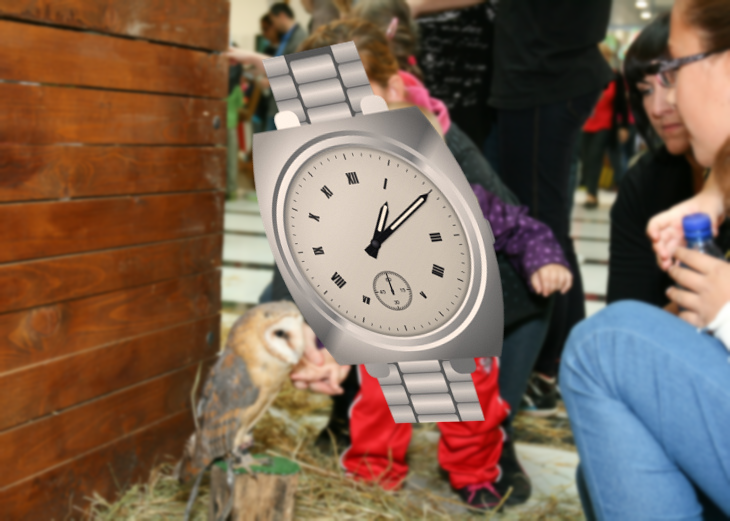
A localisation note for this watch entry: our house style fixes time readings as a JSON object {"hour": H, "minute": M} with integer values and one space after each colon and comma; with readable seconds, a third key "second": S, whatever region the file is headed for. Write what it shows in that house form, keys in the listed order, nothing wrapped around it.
{"hour": 1, "minute": 10}
